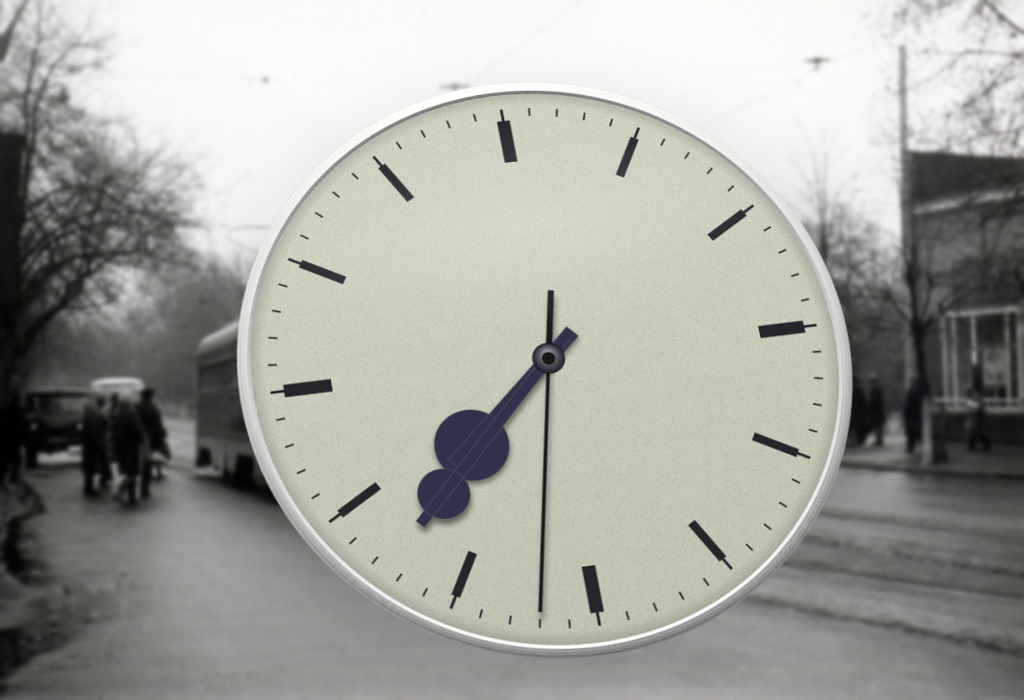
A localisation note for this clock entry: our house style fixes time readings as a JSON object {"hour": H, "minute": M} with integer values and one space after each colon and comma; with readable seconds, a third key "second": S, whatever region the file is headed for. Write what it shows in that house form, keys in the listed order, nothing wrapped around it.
{"hour": 7, "minute": 37, "second": 32}
